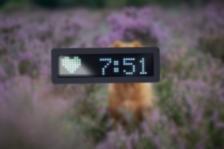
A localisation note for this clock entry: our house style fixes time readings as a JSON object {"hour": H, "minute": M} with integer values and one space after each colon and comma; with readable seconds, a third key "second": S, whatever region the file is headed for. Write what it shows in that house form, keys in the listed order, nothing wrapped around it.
{"hour": 7, "minute": 51}
